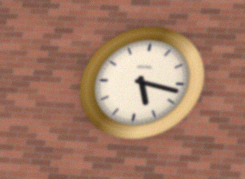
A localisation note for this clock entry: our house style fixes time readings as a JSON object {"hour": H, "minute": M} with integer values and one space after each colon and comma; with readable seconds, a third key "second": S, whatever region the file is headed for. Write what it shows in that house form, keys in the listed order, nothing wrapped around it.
{"hour": 5, "minute": 17}
